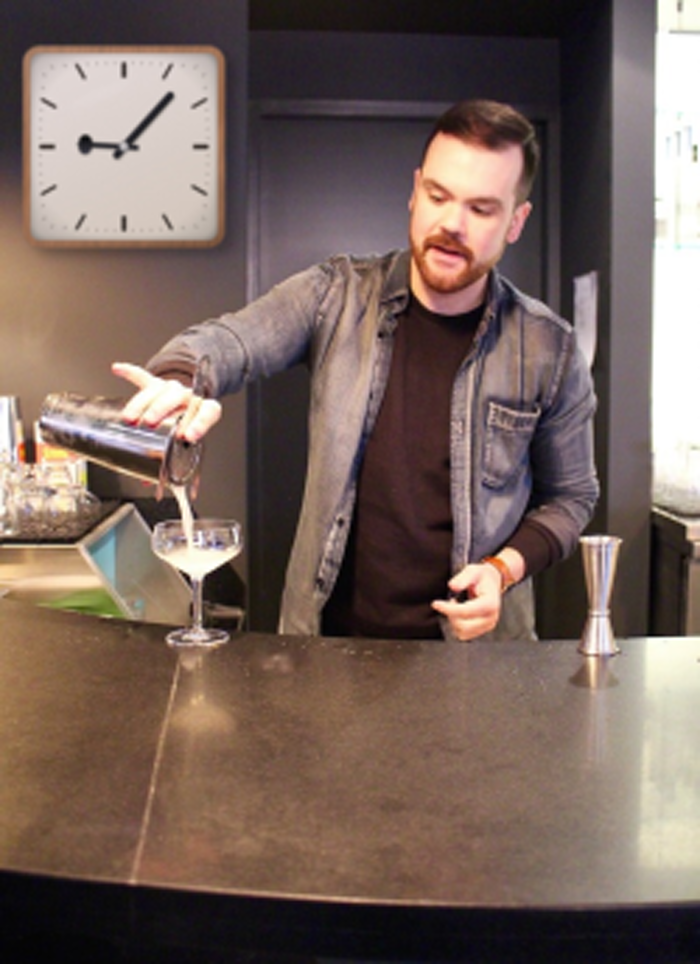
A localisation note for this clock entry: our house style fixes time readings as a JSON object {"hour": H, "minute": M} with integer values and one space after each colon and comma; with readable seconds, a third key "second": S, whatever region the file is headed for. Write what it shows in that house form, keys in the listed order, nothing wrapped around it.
{"hour": 9, "minute": 7}
